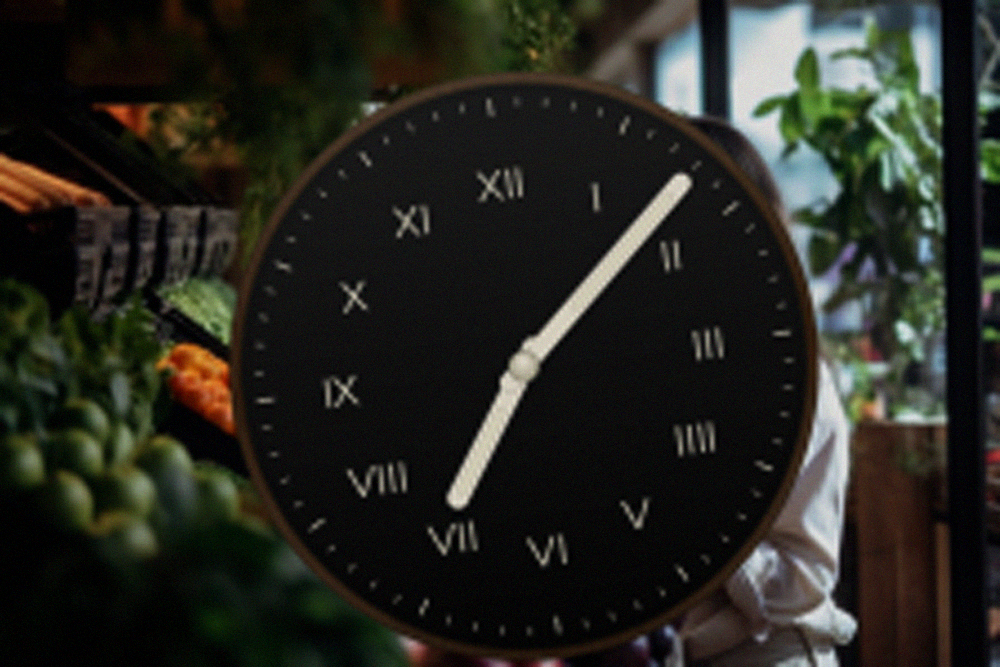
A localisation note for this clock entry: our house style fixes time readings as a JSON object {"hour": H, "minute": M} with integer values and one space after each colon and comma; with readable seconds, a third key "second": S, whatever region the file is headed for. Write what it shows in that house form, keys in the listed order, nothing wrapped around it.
{"hour": 7, "minute": 8}
